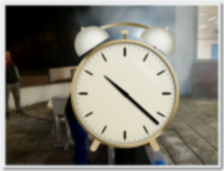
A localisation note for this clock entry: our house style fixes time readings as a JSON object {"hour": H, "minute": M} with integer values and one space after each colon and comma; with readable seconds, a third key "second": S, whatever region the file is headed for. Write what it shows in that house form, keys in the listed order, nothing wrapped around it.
{"hour": 10, "minute": 22}
